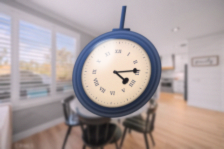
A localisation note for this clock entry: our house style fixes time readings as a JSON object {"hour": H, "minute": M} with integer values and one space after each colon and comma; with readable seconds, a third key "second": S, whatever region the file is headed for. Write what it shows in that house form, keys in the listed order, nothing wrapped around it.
{"hour": 4, "minute": 14}
